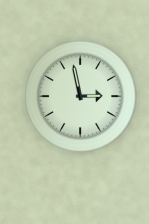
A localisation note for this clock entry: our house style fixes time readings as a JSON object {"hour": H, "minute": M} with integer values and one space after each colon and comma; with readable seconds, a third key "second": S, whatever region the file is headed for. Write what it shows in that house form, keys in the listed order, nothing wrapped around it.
{"hour": 2, "minute": 58}
